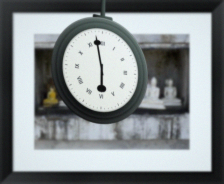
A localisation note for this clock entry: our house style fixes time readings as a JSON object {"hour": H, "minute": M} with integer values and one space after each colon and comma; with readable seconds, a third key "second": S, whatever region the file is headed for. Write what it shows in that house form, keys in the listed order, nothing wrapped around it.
{"hour": 5, "minute": 58}
